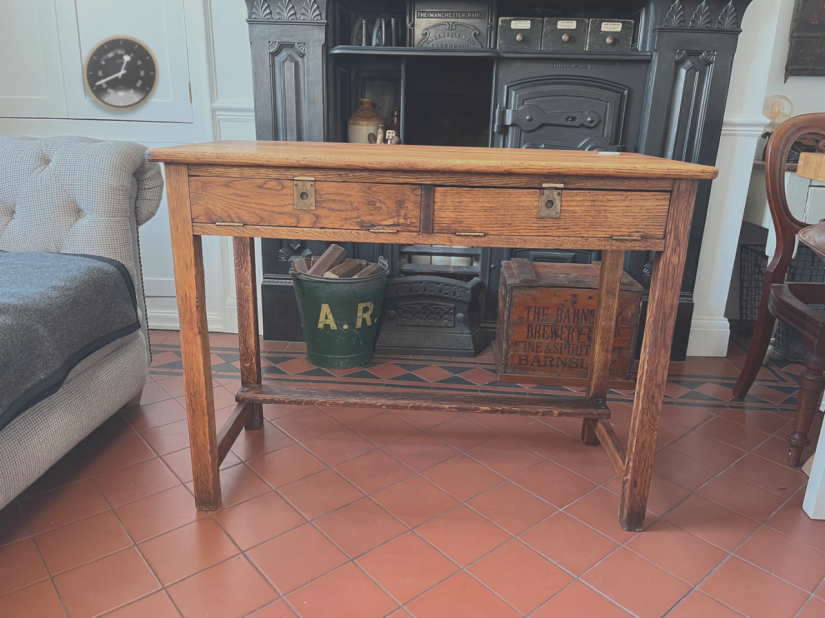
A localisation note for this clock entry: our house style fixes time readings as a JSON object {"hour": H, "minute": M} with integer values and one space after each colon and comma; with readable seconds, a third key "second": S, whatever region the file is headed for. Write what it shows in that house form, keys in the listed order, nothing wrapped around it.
{"hour": 12, "minute": 41}
